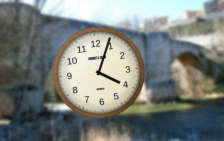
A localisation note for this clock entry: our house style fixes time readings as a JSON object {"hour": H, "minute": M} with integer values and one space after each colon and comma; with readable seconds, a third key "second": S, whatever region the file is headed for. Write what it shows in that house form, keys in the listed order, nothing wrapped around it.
{"hour": 4, "minute": 4}
